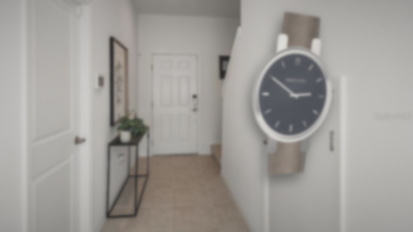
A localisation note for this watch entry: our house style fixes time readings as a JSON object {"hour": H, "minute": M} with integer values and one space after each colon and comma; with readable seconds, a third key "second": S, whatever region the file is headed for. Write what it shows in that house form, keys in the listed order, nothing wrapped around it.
{"hour": 2, "minute": 50}
